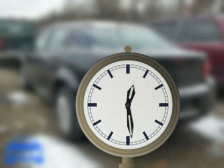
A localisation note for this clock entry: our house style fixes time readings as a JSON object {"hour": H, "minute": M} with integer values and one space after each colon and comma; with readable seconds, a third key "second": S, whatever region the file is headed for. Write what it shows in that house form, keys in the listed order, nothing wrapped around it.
{"hour": 12, "minute": 29}
